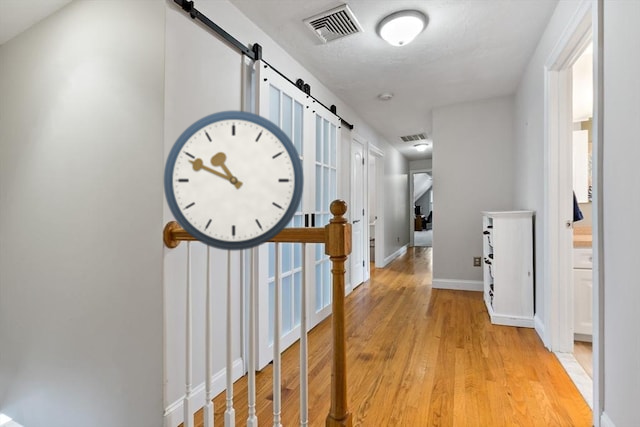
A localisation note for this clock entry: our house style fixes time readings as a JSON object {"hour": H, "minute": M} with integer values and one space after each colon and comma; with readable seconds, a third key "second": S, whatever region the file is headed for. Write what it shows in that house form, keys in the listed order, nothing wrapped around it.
{"hour": 10, "minute": 49}
